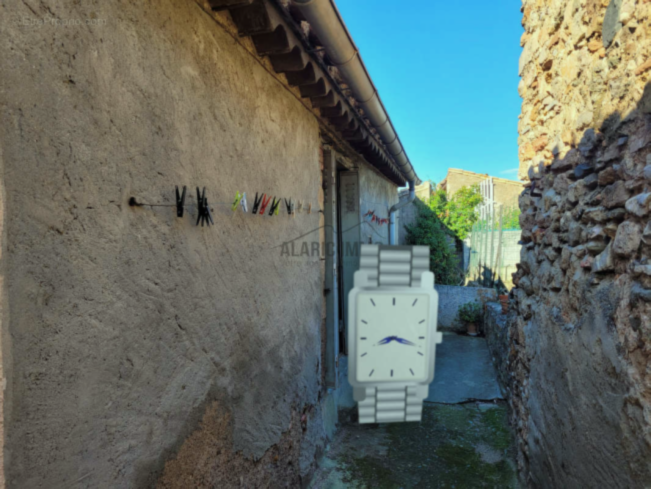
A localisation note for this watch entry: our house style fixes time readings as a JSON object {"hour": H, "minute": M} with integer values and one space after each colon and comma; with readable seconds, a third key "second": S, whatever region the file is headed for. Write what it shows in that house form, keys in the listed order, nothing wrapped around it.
{"hour": 8, "minute": 18}
